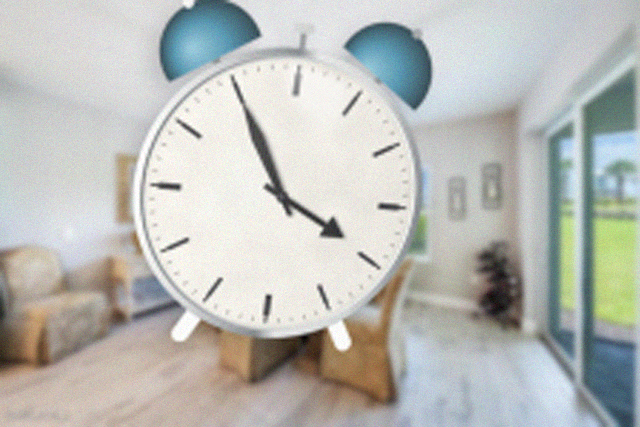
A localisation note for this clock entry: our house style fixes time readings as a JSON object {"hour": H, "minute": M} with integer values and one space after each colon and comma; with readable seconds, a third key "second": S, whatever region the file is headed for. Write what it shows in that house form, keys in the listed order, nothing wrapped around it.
{"hour": 3, "minute": 55}
